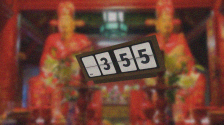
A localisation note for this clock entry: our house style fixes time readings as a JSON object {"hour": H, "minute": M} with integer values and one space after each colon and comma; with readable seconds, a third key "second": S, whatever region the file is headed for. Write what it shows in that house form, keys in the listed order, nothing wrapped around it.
{"hour": 3, "minute": 55}
